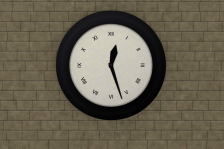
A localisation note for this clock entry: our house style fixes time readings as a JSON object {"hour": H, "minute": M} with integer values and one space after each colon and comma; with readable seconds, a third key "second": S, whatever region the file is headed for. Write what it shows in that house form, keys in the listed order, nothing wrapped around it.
{"hour": 12, "minute": 27}
